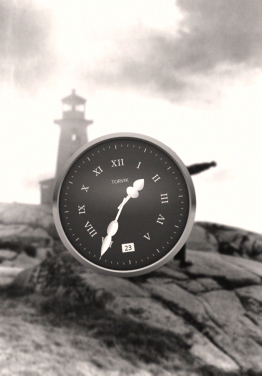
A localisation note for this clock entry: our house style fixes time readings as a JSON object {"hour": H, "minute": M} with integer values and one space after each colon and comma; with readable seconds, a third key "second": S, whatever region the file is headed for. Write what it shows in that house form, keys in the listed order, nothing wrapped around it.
{"hour": 1, "minute": 35}
